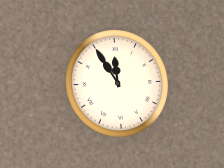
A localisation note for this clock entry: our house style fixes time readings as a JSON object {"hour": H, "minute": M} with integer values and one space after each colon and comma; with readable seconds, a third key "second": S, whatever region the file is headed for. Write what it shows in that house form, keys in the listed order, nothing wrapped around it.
{"hour": 11, "minute": 55}
